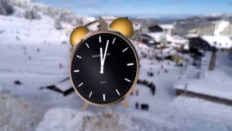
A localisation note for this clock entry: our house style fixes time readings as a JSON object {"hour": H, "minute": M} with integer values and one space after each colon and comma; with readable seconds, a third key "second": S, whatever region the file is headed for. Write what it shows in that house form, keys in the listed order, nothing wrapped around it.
{"hour": 12, "minute": 3}
